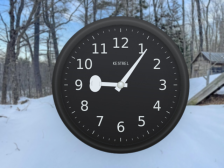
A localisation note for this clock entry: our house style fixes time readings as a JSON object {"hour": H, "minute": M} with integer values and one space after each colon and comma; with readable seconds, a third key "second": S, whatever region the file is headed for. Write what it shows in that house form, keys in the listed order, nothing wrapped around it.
{"hour": 9, "minute": 6}
